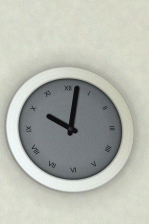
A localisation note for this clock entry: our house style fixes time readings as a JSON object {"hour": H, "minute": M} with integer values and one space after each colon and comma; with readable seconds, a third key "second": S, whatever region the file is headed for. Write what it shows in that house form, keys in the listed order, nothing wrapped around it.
{"hour": 10, "minute": 2}
